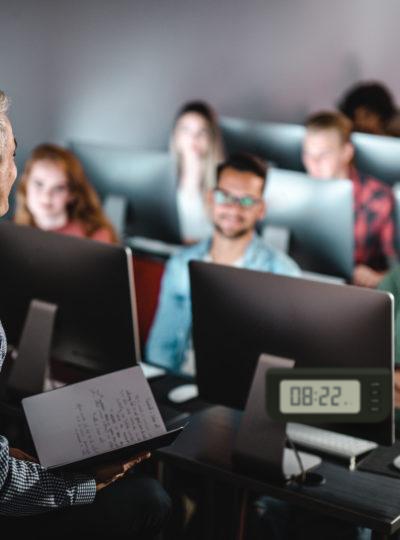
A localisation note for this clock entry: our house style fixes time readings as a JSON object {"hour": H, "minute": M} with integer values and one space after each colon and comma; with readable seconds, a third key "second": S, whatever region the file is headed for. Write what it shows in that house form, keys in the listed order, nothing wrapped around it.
{"hour": 8, "minute": 22}
